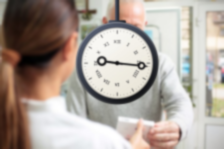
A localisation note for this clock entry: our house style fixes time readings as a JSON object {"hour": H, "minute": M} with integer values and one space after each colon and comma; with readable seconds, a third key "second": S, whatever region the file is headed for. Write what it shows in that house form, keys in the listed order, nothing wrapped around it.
{"hour": 9, "minute": 16}
